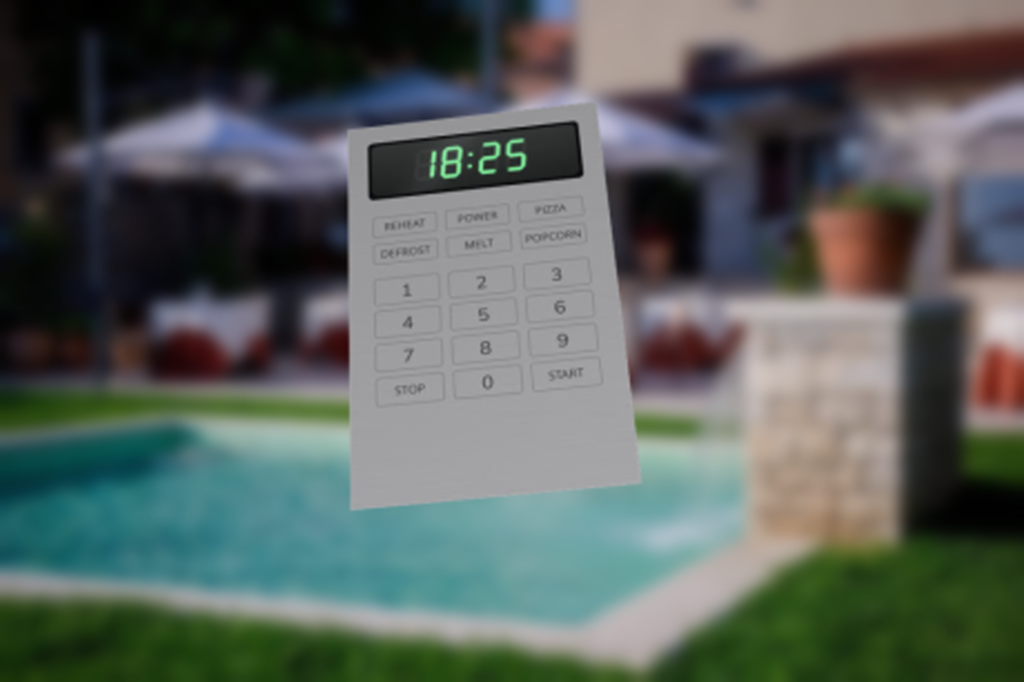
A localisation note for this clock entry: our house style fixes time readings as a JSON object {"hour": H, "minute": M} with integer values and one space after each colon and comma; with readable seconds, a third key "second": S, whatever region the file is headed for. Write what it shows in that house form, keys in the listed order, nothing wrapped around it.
{"hour": 18, "minute": 25}
